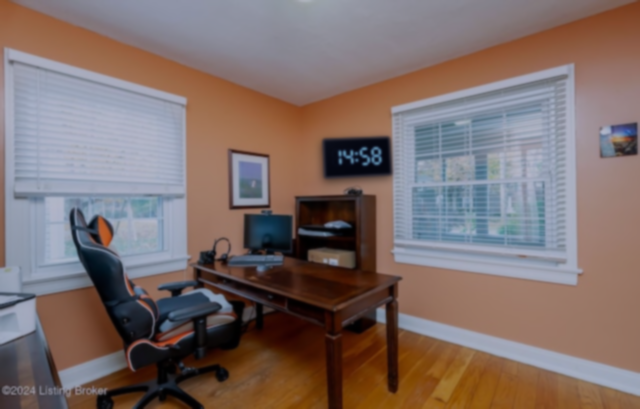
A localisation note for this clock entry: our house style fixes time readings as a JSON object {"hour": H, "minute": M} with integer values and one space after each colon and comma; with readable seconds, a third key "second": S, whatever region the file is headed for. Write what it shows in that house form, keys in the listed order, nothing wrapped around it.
{"hour": 14, "minute": 58}
